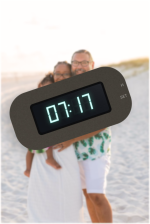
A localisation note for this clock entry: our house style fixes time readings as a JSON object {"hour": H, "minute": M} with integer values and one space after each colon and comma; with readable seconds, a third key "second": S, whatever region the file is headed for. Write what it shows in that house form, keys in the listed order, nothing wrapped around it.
{"hour": 7, "minute": 17}
